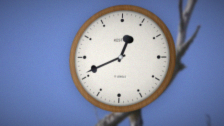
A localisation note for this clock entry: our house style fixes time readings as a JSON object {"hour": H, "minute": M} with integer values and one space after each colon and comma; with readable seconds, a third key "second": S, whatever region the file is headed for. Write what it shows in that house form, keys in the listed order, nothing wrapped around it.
{"hour": 12, "minute": 41}
